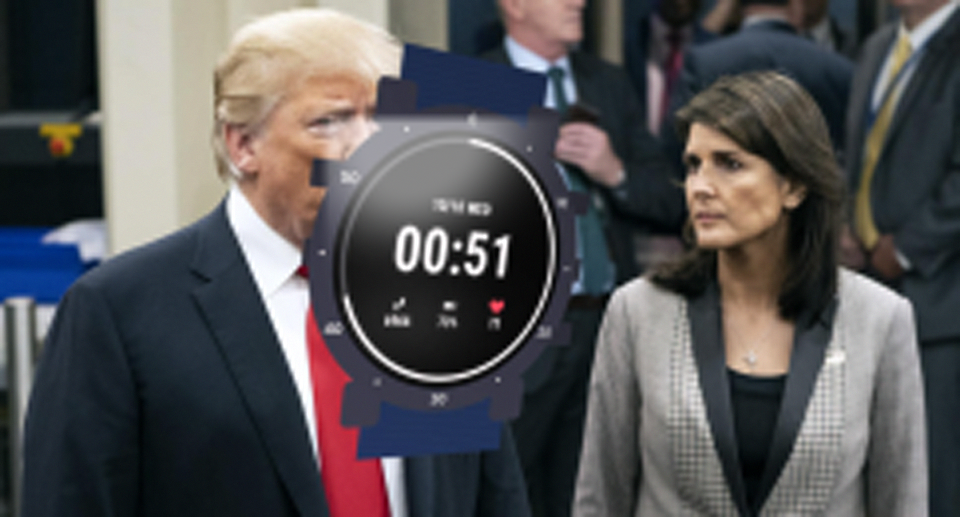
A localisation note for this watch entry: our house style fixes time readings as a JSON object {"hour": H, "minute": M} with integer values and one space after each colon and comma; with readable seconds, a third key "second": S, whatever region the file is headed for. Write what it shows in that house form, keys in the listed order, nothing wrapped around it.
{"hour": 0, "minute": 51}
